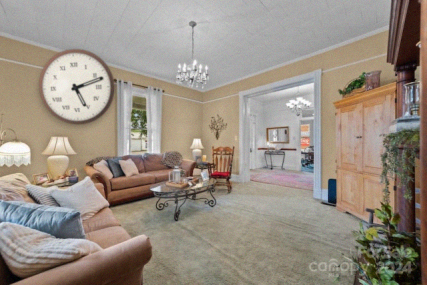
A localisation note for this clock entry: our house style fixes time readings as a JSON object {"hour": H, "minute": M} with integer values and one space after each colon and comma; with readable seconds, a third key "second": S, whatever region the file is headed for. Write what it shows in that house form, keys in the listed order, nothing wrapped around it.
{"hour": 5, "minute": 12}
